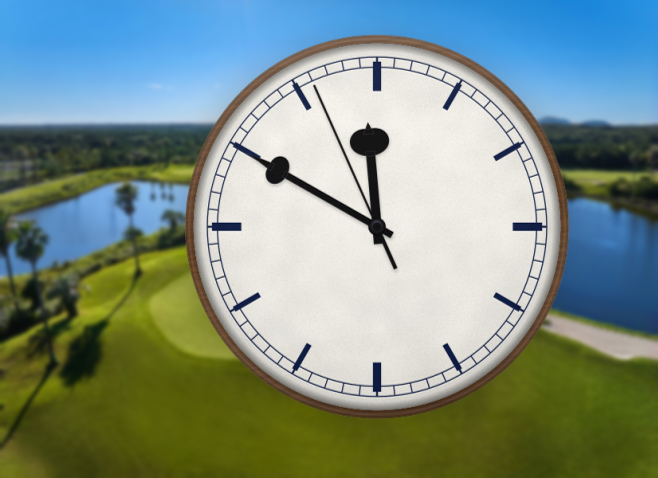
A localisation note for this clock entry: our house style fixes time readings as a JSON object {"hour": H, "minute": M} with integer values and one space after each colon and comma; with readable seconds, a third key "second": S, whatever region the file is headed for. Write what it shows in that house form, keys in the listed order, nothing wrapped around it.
{"hour": 11, "minute": 49, "second": 56}
